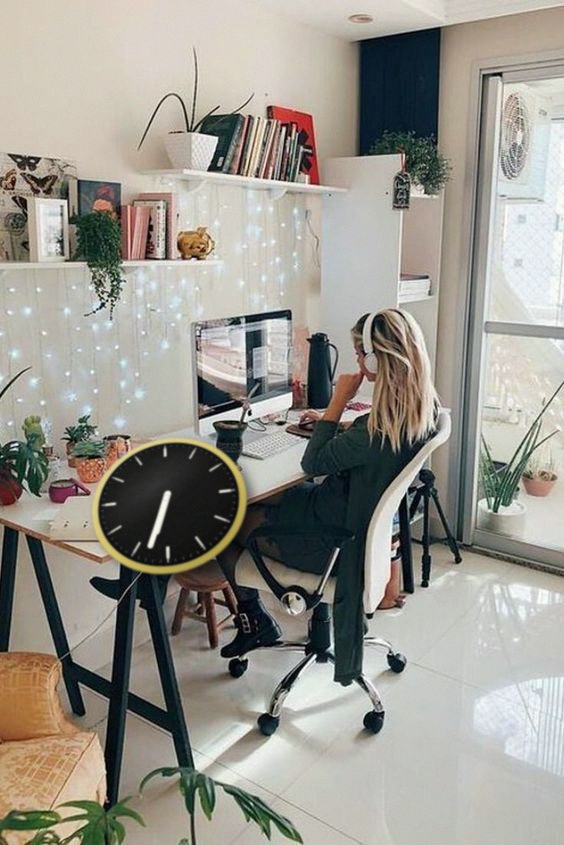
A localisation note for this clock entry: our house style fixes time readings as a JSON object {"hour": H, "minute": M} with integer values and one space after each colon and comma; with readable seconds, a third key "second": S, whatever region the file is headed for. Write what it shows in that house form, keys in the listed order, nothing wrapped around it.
{"hour": 6, "minute": 33}
